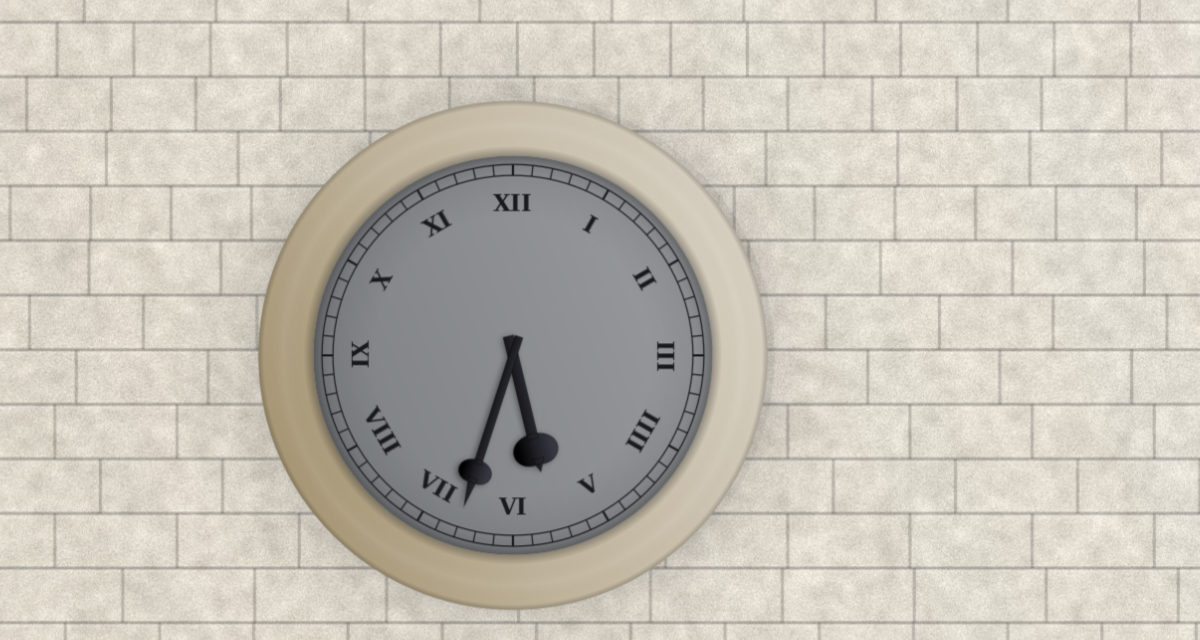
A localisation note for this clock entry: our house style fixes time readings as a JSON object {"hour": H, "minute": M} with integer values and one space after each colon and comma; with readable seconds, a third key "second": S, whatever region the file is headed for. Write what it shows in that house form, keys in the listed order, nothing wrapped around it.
{"hour": 5, "minute": 33}
